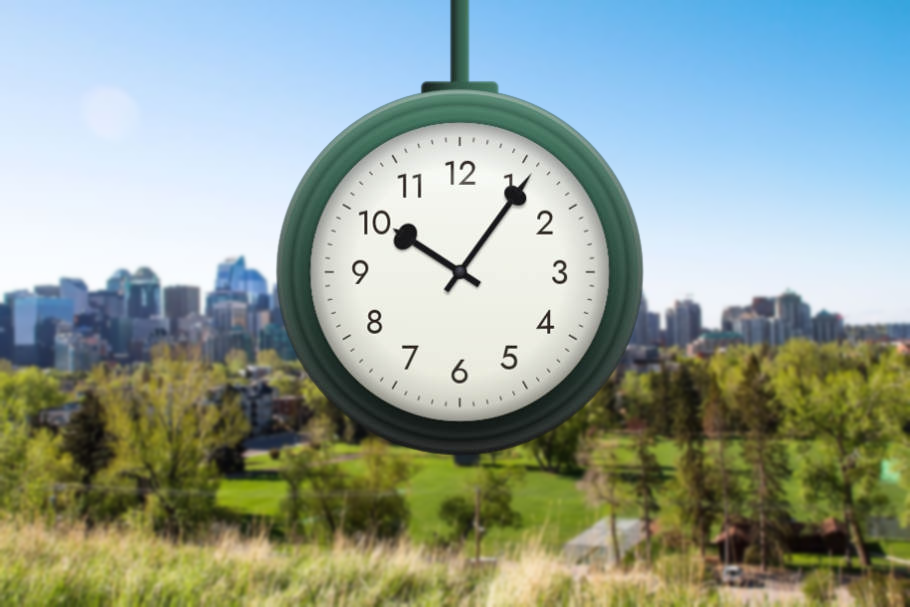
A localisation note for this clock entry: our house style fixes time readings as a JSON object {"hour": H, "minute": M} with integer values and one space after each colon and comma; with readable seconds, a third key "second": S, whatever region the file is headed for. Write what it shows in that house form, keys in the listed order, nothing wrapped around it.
{"hour": 10, "minute": 6}
